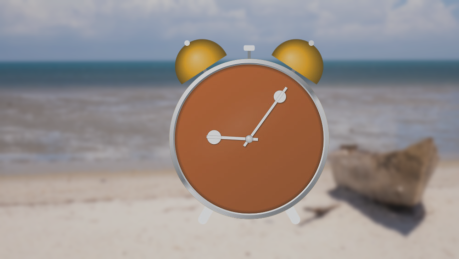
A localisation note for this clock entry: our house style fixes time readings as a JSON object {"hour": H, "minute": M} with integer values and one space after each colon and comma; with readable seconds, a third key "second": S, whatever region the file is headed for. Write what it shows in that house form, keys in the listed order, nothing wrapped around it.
{"hour": 9, "minute": 6}
